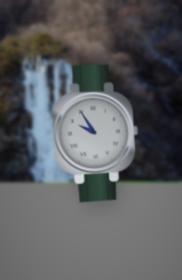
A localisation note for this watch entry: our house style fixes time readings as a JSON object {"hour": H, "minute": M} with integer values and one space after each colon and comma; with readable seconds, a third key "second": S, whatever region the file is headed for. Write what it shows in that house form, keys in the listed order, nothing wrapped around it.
{"hour": 9, "minute": 55}
